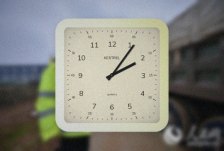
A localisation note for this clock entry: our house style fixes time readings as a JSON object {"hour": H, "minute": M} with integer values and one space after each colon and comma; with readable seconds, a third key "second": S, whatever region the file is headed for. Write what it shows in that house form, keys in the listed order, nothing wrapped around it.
{"hour": 2, "minute": 6}
